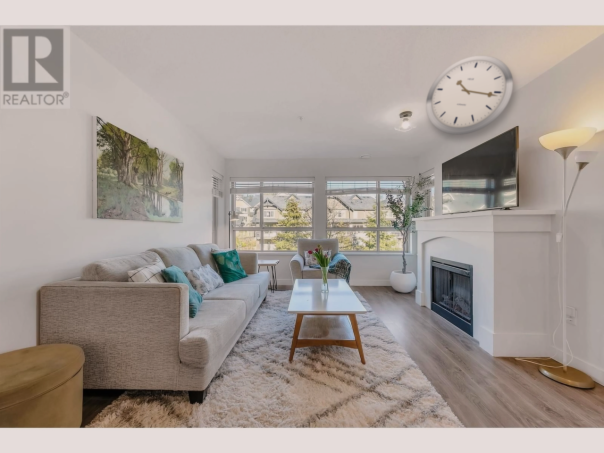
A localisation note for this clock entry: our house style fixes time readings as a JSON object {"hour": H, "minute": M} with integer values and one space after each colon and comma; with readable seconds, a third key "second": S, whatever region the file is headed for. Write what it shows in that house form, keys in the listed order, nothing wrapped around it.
{"hour": 10, "minute": 16}
